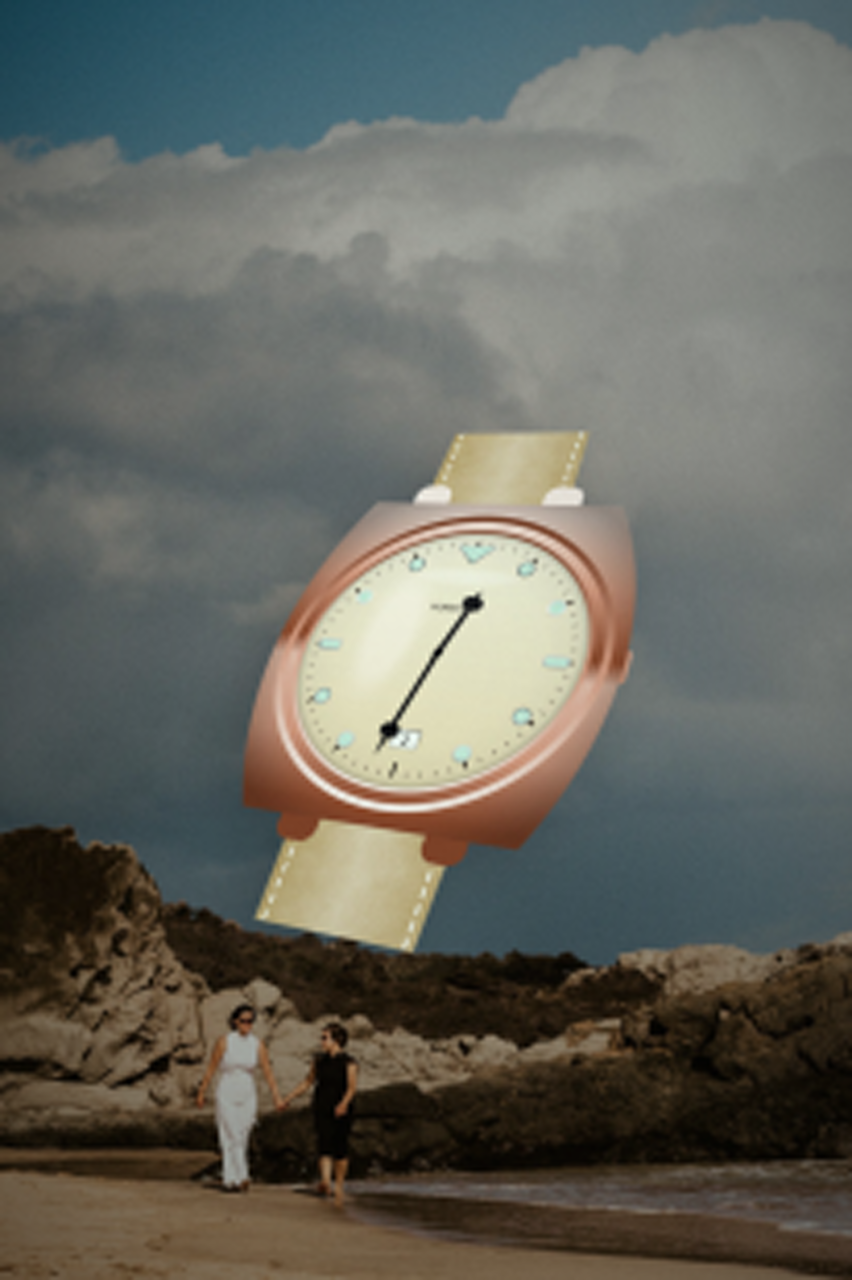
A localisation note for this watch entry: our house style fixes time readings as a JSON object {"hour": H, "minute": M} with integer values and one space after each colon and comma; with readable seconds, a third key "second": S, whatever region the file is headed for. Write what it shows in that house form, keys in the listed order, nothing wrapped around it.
{"hour": 12, "minute": 32}
